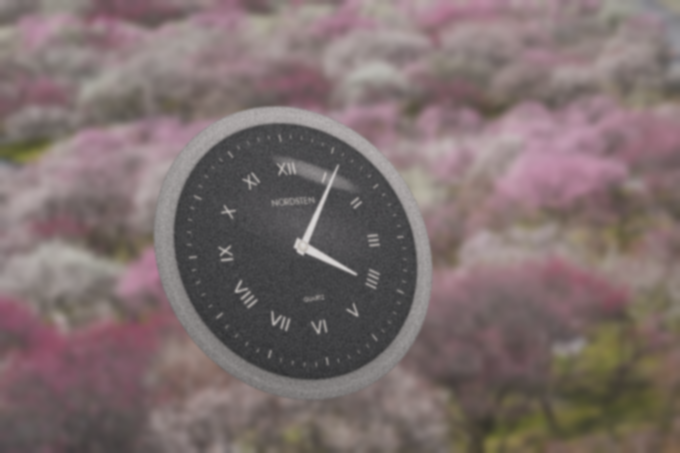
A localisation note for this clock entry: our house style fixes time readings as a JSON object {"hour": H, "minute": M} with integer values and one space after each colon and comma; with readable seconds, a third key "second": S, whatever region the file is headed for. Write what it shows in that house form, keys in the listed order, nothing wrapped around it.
{"hour": 4, "minute": 6}
